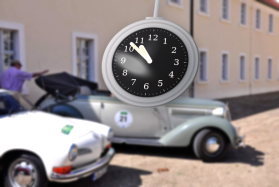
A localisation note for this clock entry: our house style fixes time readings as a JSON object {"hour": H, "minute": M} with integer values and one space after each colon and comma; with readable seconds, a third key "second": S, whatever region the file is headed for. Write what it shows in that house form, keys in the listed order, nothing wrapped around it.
{"hour": 10, "minute": 52}
